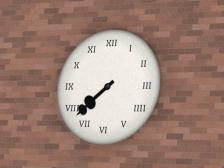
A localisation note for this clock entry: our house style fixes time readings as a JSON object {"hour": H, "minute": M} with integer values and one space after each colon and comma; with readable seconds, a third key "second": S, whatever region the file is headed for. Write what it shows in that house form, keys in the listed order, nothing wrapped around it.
{"hour": 7, "minute": 38}
